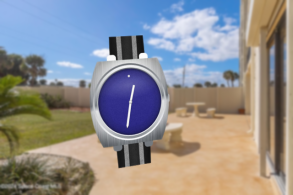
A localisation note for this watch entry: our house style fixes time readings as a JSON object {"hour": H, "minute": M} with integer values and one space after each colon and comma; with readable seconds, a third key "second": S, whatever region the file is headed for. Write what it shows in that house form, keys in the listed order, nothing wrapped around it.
{"hour": 12, "minute": 32}
